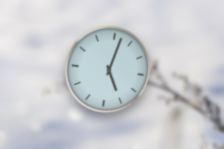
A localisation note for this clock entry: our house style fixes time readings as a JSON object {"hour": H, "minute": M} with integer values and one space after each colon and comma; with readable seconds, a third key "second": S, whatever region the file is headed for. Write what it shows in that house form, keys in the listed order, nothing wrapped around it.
{"hour": 5, "minute": 2}
